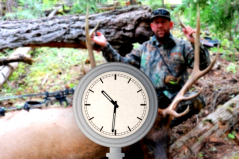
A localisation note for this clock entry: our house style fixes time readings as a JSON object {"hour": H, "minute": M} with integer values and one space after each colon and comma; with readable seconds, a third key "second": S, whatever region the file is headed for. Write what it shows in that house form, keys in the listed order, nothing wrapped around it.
{"hour": 10, "minute": 31}
